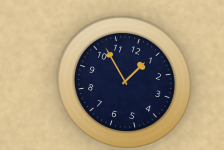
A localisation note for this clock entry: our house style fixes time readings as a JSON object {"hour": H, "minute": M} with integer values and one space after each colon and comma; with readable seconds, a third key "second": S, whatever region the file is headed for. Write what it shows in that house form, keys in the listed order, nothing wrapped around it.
{"hour": 12, "minute": 52}
